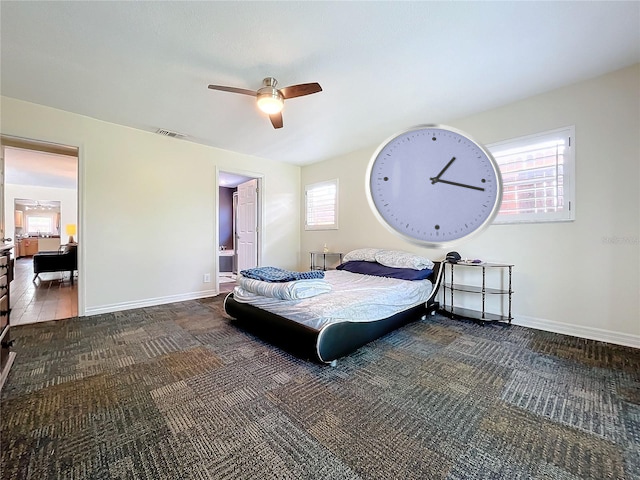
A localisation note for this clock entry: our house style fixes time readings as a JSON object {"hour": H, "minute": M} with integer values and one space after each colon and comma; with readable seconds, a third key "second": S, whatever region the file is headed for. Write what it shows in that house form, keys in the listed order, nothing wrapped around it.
{"hour": 1, "minute": 17}
